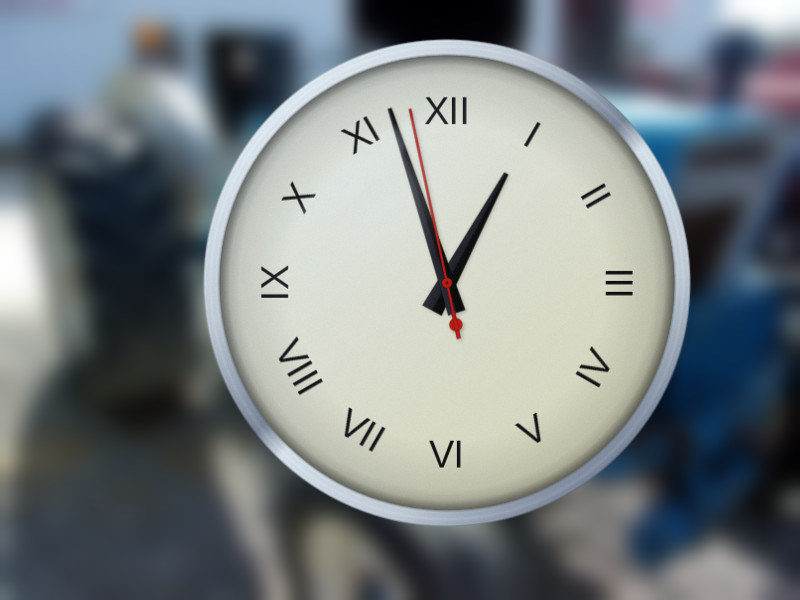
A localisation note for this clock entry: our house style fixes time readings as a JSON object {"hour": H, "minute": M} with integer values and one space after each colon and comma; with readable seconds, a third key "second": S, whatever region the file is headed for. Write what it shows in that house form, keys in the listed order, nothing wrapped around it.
{"hour": 12, "minute": 56, "second": 58}
